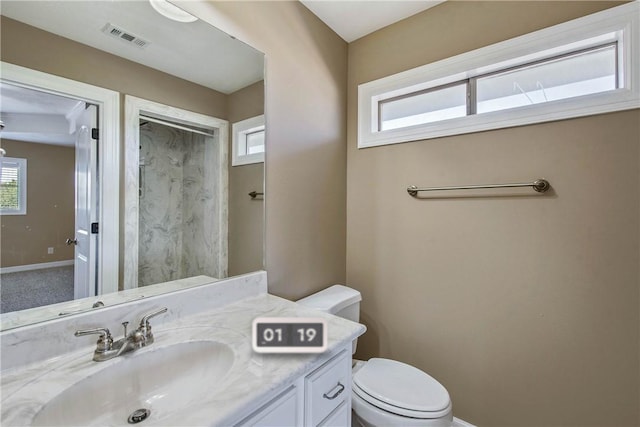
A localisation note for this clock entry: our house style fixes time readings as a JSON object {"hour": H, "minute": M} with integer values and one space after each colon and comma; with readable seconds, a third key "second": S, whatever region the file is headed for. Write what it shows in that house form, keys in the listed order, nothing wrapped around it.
{"hour": 1, "minute": 19}
